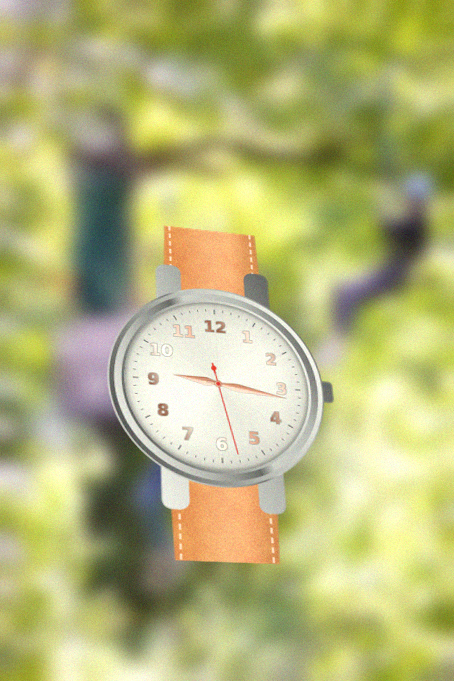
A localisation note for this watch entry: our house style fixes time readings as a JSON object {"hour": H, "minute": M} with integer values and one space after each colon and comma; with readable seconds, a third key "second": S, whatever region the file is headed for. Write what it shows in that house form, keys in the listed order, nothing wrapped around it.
{"hour": 9, "minute": 16, "second": 28}
